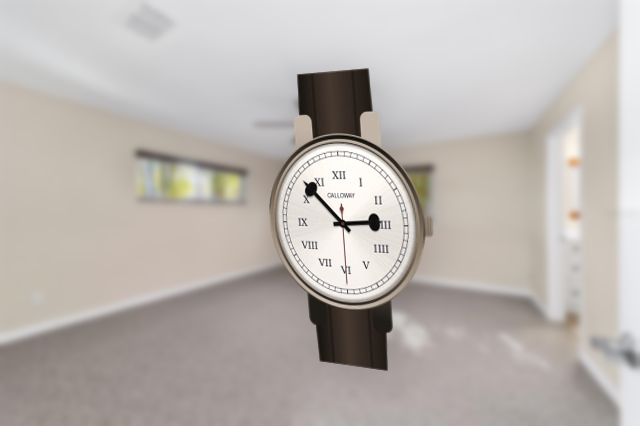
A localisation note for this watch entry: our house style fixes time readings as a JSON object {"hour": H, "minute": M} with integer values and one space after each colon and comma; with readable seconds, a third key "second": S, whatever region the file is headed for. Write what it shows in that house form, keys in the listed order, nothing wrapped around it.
{"hour": 2, "minute": 52, "second": 30}
